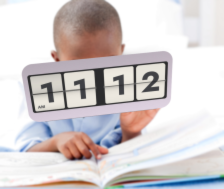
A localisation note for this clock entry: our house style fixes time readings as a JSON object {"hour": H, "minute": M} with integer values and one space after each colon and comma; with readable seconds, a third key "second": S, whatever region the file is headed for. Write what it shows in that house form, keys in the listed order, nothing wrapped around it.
{"hour": 11, "minute": 12}
